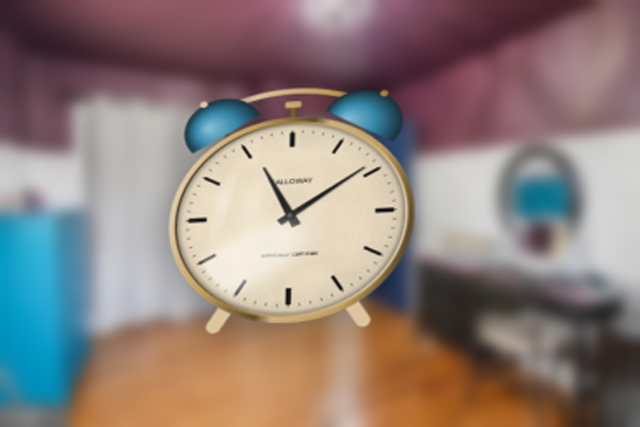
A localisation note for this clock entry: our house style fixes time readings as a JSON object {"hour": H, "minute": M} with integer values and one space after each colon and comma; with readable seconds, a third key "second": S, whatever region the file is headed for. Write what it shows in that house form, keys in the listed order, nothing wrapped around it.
{"hour": 11, "minute": 9}
